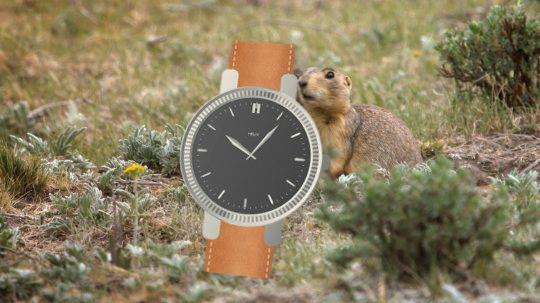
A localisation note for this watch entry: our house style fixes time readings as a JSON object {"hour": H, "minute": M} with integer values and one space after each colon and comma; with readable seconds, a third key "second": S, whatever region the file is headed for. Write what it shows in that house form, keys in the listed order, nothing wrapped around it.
{"hour": 10, "minute": 6}
